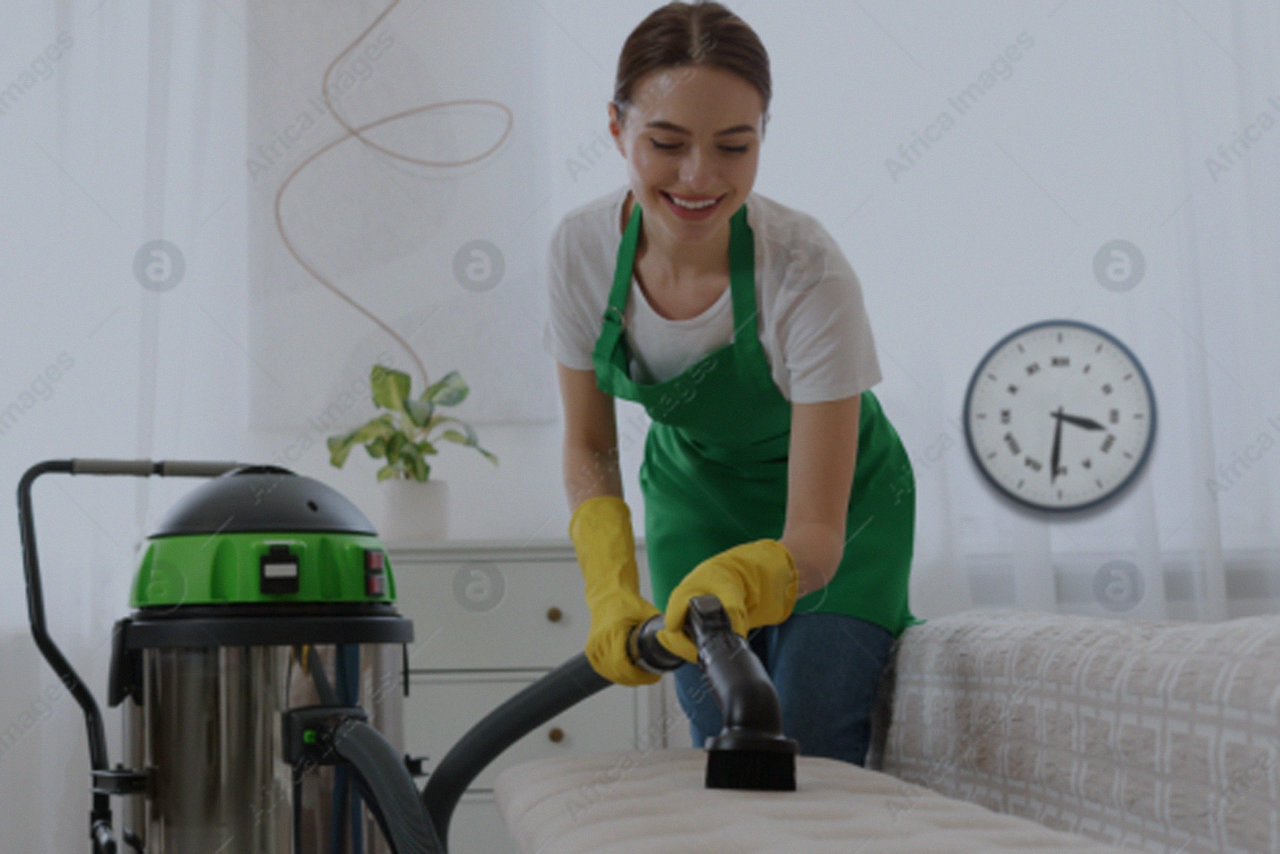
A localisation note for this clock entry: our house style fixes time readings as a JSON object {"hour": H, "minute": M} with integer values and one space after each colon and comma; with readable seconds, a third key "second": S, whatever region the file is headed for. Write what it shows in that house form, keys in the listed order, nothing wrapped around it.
{"hour": 3, "minute": 31}
